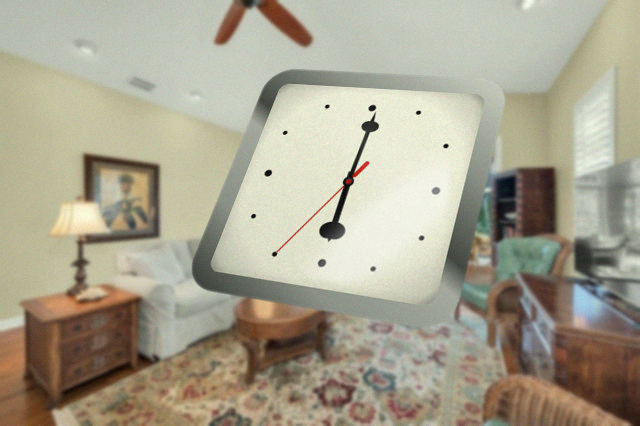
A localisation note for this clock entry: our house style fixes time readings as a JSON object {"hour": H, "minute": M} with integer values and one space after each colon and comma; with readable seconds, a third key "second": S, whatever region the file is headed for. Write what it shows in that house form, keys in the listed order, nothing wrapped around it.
{"hour": 6, "minute": 0, "second": 35}
